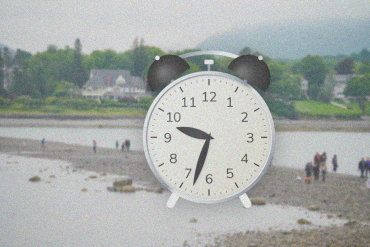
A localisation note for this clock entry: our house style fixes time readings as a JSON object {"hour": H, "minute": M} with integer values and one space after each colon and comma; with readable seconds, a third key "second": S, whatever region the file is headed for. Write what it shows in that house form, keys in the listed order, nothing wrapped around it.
{"hour": 9, "minute": 33}
